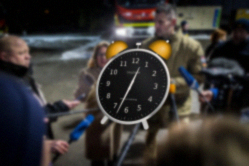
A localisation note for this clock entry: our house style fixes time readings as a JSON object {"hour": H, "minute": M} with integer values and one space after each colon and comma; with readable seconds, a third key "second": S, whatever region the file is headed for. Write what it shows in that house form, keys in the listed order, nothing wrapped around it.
{"hour": 12, "minute": 33}
